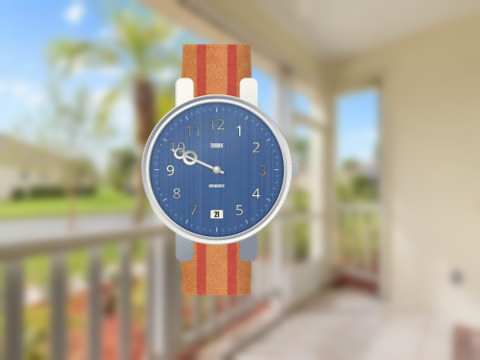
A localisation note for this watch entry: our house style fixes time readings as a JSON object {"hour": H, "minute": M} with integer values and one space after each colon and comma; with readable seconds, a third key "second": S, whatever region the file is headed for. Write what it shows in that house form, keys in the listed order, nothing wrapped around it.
{"hour": 9, "minute": 49}
